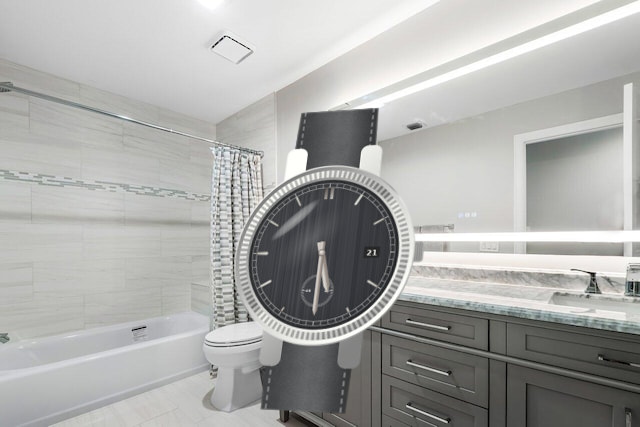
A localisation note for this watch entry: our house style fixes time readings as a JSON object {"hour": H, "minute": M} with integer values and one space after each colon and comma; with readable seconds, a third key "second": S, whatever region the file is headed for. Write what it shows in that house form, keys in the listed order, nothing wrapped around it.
{"hour": 5, "minute": 30}
